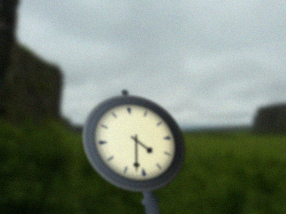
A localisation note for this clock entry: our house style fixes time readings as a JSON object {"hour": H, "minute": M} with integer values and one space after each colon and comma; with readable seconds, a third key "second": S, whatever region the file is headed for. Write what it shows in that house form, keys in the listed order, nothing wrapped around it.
{"hour": 4, "minute": 32}
